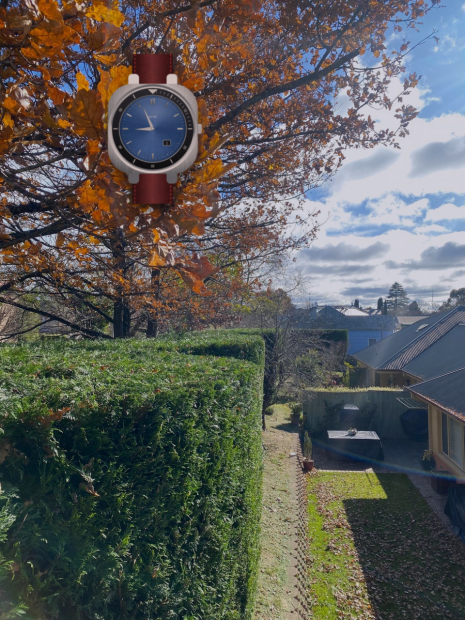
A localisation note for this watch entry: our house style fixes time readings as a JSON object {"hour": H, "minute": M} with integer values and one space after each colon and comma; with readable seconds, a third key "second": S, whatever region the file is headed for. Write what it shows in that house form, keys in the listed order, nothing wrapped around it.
{"hour": 8, "minute": 56}
